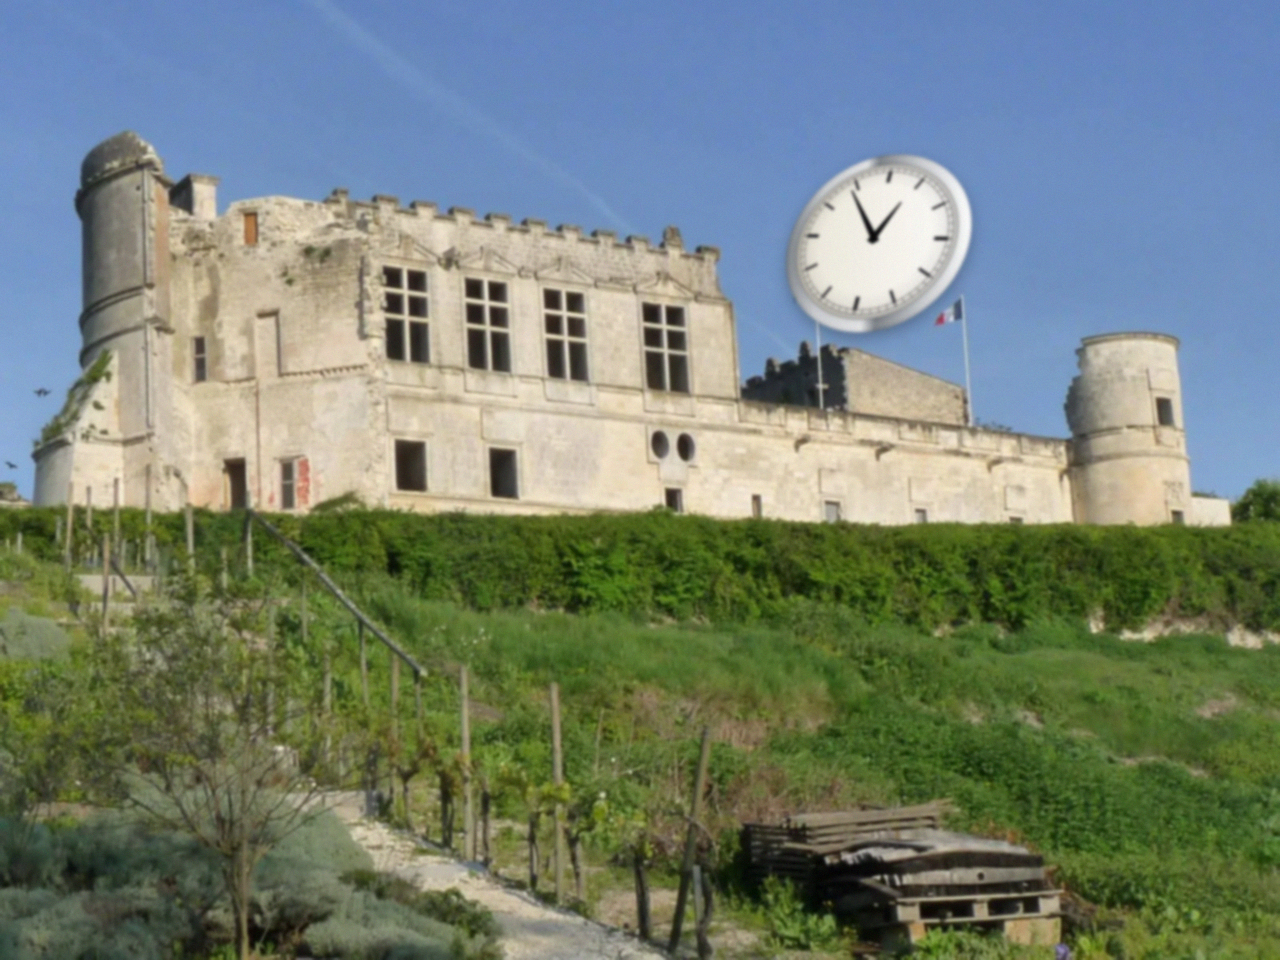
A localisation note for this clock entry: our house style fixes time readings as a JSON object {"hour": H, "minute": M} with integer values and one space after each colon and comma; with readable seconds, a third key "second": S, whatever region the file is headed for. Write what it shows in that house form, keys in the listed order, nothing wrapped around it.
{"hour": 12, "minute": 54}
